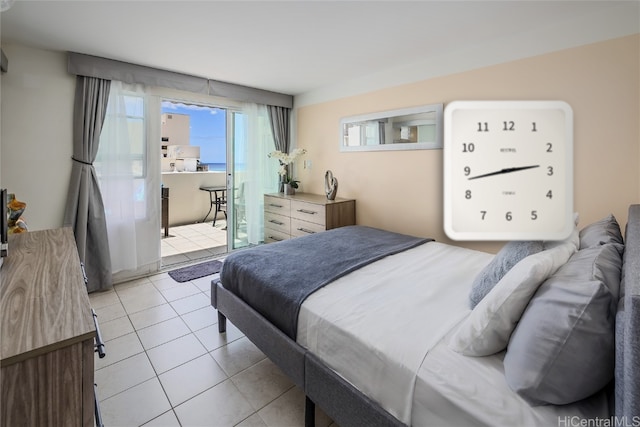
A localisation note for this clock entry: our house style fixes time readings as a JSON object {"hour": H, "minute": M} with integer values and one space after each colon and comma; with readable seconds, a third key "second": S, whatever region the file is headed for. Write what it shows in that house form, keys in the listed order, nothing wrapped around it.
{"hour": 2, "minute": 43}
